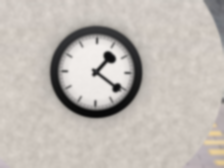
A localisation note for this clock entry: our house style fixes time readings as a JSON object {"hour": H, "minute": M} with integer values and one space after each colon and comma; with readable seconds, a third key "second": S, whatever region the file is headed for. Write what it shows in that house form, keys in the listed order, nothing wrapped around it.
{"hour": 1, "minute": 21}
